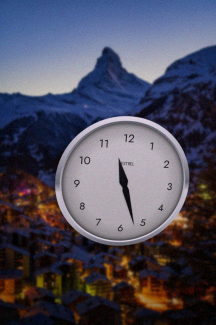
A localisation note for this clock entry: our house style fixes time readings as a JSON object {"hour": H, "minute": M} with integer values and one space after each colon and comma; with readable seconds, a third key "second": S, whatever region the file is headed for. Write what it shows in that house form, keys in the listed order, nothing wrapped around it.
{"hour": 11, "minute": 27}
